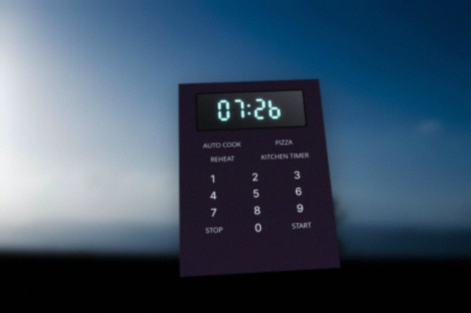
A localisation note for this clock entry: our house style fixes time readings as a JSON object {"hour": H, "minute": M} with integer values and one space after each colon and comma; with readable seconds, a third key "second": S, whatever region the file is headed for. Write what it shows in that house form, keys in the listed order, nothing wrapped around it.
{"hour": 7, "minute": 26}
